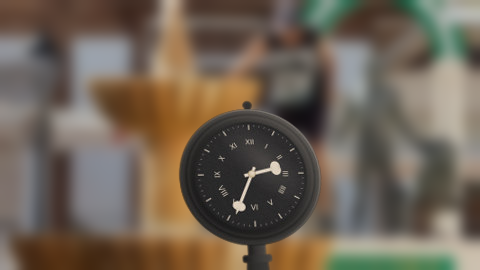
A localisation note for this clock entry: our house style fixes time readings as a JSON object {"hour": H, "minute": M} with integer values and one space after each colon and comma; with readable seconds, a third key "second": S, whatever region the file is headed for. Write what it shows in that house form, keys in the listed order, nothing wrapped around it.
{"hour": 2, "minute": 34}
